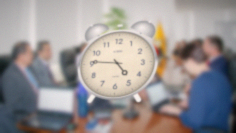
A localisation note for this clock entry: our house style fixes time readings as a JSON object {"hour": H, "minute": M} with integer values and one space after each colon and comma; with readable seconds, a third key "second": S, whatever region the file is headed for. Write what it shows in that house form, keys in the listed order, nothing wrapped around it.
{"hour": 4, "minute": 46}
